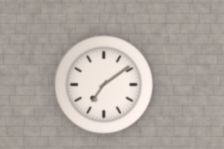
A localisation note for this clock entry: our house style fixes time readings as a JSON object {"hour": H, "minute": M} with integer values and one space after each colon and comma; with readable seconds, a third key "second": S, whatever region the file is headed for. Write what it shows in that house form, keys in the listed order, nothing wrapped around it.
{"hour": 7, "minute": 9}
